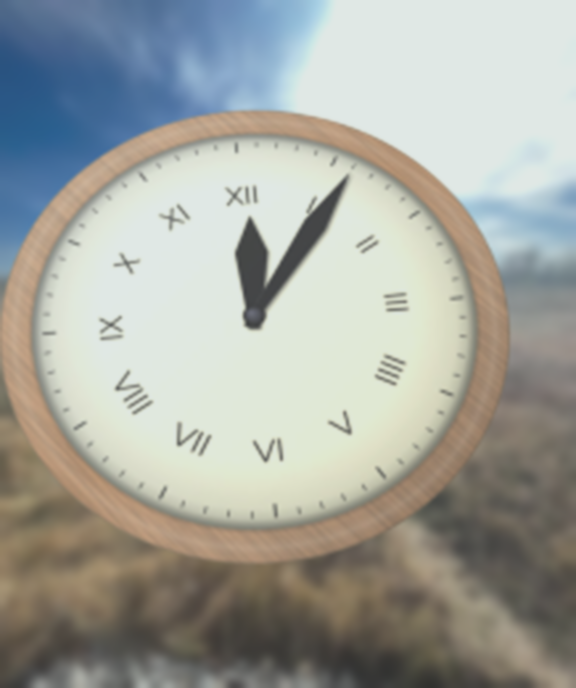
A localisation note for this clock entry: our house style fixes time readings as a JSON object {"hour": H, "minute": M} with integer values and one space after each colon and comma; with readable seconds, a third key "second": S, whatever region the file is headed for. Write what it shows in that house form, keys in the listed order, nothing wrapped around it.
{"hour": 12, "minute": 6}
